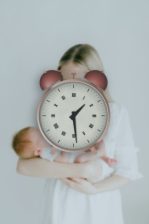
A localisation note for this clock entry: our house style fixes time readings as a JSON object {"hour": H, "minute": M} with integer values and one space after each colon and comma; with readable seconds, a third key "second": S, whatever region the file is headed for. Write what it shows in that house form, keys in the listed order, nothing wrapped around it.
{"hour": 1, "minute": 29}
